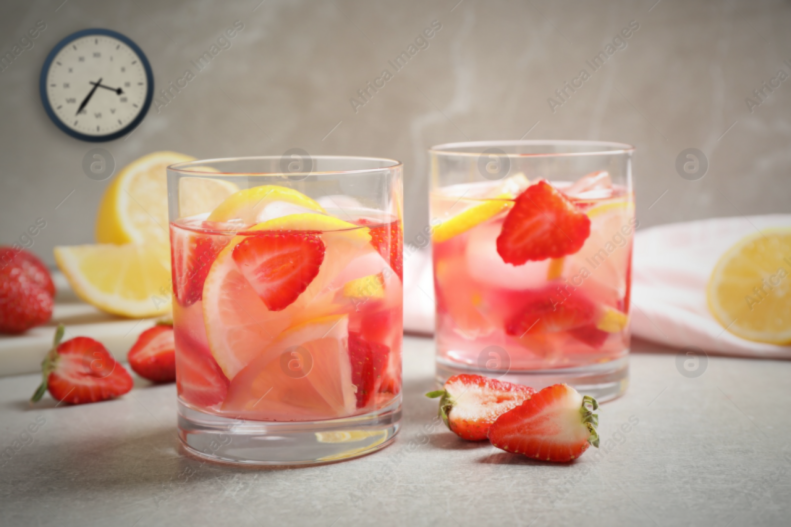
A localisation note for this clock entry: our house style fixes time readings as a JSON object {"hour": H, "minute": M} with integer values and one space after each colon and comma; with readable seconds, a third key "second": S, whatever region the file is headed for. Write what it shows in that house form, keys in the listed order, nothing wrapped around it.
{"hour": 3, "minute": 36}
